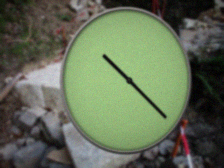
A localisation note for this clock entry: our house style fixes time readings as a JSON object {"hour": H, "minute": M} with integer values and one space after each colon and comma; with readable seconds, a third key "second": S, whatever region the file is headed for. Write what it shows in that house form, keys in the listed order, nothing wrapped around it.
{"hour": 10, "minute": 22}
